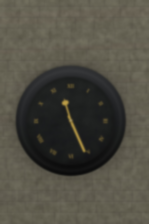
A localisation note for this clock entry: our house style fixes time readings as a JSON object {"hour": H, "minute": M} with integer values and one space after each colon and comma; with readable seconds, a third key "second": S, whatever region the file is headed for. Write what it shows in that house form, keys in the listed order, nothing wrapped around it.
{"hour": 11, "minute": 26}
